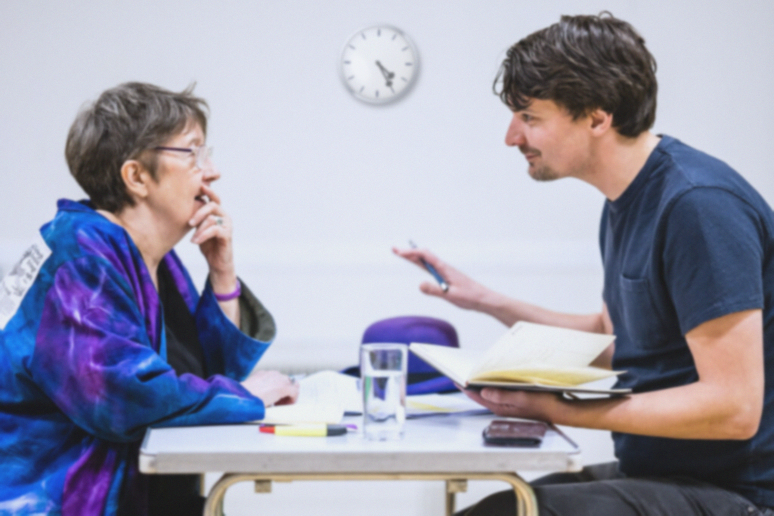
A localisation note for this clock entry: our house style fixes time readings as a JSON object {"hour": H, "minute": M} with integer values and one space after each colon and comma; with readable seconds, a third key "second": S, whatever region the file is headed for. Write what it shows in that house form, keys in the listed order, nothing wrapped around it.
{"hour": 4, "minute": 25}
